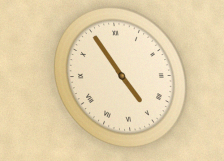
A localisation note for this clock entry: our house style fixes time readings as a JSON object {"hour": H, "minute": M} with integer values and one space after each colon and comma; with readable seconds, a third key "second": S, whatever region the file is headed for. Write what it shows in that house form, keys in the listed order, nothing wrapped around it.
{"hour": 4, "minute": 55}
